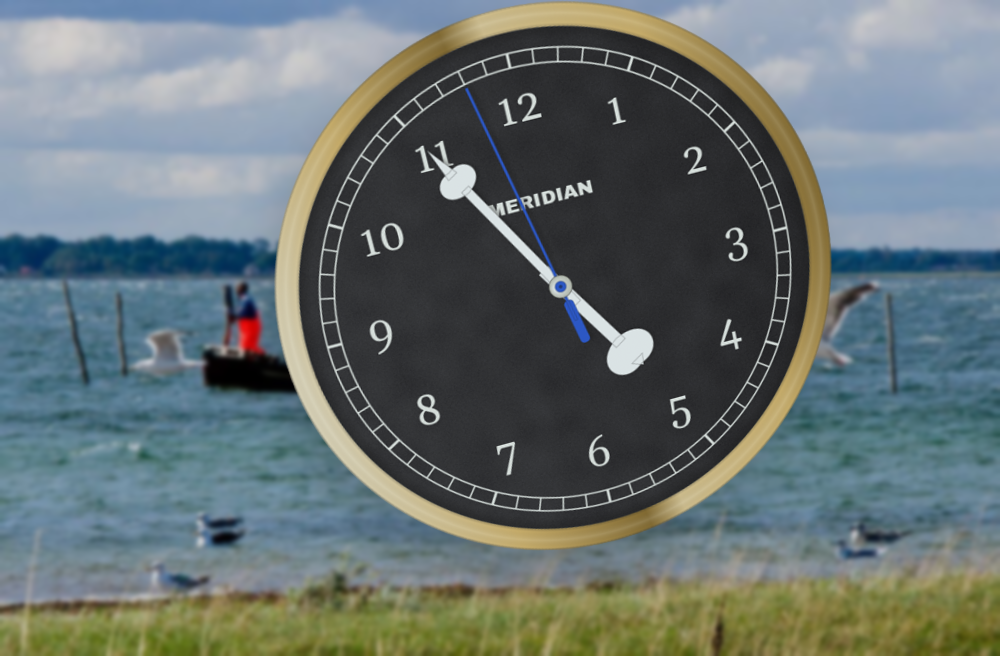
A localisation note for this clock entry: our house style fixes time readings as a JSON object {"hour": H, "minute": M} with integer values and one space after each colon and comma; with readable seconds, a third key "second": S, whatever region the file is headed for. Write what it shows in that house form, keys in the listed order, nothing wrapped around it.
{"hour": 4, "minute": 54, "second": 58}
